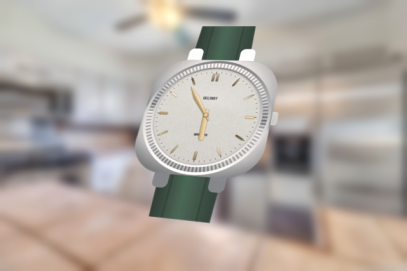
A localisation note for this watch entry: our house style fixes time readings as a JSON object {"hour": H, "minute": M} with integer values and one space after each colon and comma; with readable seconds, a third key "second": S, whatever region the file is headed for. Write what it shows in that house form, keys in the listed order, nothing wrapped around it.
{"hour": 5, "minute": 54}
